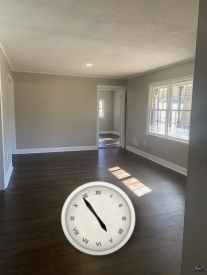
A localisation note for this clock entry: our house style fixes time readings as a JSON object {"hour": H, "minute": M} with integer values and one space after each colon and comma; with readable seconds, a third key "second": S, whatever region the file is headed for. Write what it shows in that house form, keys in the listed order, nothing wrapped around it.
{"hour": 4, "minute": 54}
